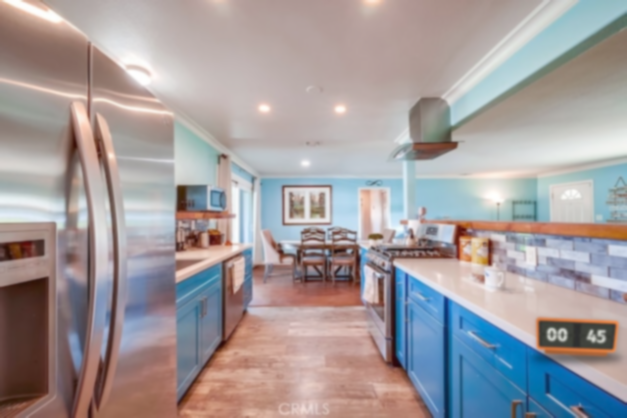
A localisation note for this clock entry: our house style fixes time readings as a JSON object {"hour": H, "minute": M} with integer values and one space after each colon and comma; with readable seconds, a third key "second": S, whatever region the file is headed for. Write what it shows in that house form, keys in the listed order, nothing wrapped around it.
{"hour": 0, "minute": 45}
